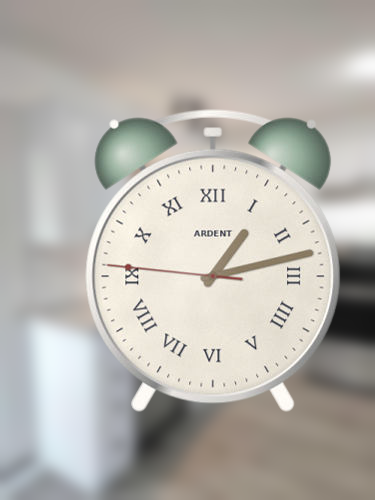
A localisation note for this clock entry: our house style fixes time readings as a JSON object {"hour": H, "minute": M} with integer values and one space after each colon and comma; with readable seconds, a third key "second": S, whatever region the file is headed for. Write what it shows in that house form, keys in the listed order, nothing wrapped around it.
{"hour": 1, "minute": 12, "second": 46}
